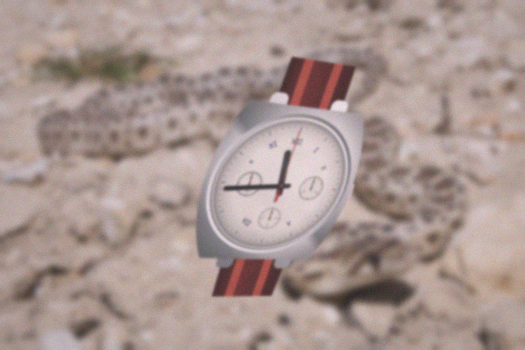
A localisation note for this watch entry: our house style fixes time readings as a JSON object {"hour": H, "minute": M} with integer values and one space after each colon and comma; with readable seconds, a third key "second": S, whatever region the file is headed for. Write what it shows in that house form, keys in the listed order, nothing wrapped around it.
{"hour": 11, "minute": 44}
